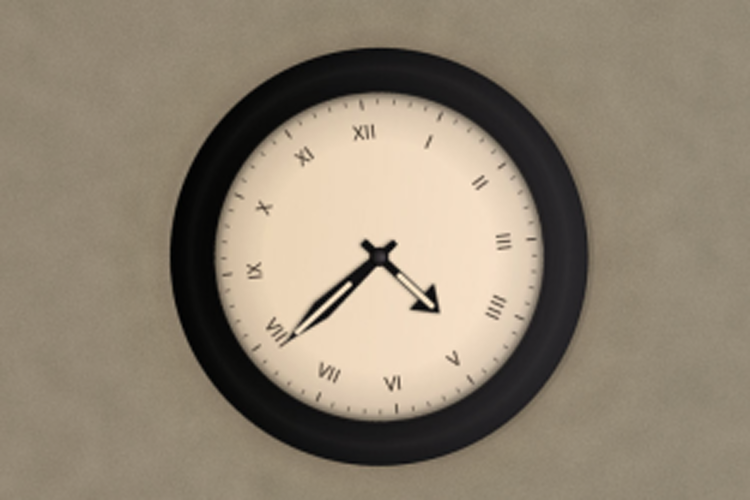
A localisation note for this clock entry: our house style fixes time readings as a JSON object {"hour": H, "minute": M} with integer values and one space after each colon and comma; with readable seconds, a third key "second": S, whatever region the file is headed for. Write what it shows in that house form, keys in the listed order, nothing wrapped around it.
{"hour": 4, "minute": 39}
